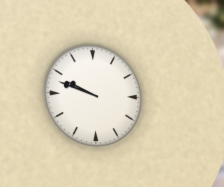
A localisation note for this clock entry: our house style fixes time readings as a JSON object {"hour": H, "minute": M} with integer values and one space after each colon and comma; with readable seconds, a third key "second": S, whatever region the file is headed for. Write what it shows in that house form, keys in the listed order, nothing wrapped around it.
{"hour": 9, "minute": 48}
